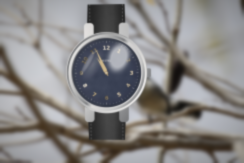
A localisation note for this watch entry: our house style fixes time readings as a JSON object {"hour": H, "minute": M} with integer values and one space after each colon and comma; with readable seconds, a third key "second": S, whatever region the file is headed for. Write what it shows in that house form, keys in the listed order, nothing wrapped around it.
{"hour": 10, "minute": 56}
